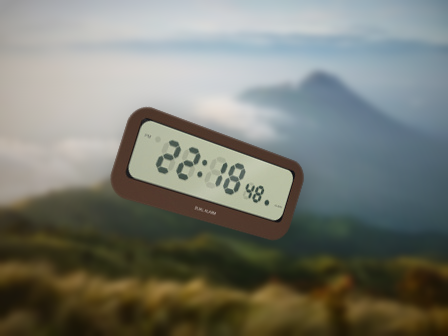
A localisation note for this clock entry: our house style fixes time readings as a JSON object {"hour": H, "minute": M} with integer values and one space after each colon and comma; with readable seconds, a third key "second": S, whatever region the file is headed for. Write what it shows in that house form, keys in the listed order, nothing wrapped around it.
{"hour": 22, "minute": 18, "second": 48}
